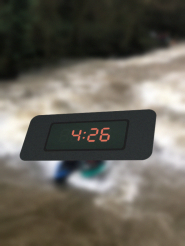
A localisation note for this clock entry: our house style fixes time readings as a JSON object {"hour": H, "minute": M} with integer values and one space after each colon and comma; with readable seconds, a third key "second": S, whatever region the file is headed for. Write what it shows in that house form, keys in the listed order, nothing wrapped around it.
{"hour": 4, "minute": 26}
